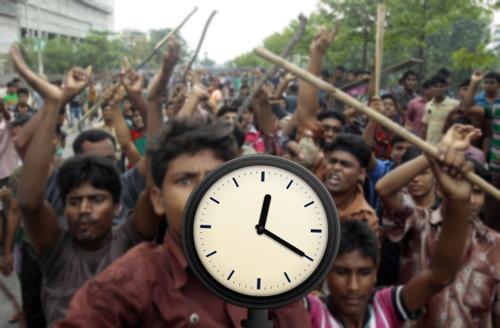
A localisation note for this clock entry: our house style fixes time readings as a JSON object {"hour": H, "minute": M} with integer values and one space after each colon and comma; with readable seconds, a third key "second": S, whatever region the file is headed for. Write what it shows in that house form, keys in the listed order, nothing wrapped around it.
{"hour": 12, "minute": 20}
